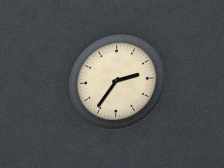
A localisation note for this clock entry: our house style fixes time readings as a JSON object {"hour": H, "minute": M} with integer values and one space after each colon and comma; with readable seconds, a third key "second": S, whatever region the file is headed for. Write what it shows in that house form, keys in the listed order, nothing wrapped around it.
{"hour": 2, "minute": 36}
